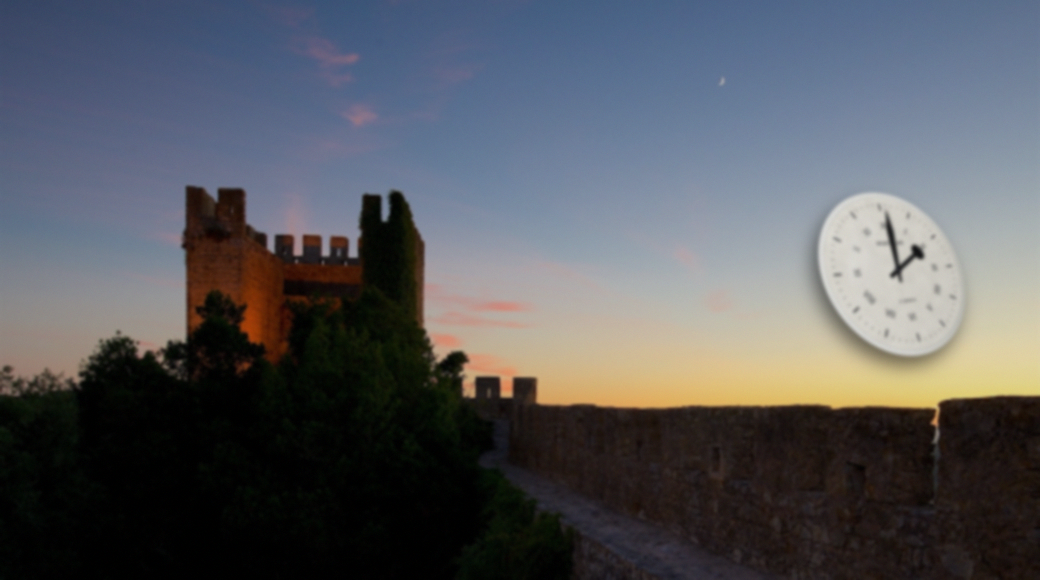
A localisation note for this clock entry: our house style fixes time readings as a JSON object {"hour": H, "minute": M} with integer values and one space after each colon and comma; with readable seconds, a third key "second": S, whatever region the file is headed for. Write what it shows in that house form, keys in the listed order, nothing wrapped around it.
{"hour": 2, "minute": 1}
